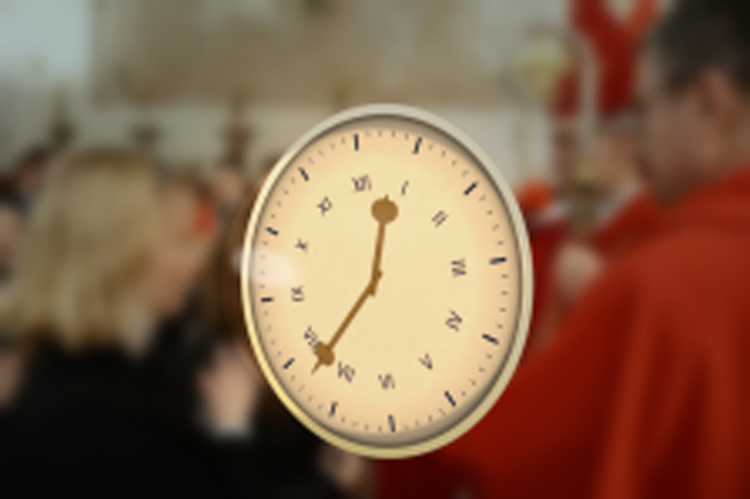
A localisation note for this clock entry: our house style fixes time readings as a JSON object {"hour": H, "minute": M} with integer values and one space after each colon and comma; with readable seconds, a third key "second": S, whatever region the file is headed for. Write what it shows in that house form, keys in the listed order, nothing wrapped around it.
{"hour": 12, "minute": 38}
